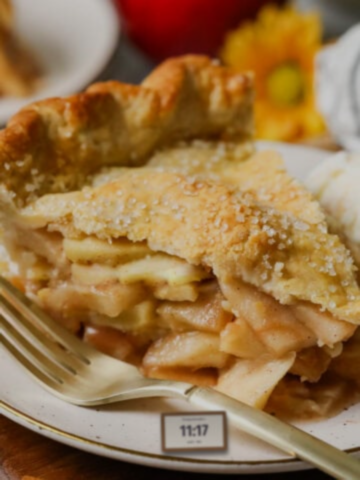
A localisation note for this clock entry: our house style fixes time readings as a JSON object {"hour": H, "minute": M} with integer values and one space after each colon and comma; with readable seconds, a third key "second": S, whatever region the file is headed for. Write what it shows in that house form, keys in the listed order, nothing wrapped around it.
{"hour": 11, "minute": 17}
